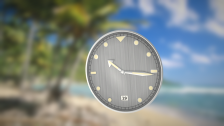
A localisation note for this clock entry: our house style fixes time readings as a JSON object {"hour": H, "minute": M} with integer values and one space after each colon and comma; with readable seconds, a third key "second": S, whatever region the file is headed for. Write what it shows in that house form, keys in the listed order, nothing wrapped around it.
{"hour": 10, "minute": 16}
